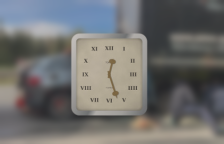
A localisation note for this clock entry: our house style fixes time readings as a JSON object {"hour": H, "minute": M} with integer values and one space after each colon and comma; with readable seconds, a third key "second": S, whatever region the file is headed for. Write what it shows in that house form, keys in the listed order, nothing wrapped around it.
{"hour": 12, "minute": 27}
